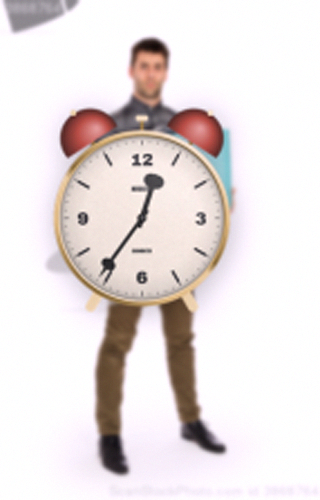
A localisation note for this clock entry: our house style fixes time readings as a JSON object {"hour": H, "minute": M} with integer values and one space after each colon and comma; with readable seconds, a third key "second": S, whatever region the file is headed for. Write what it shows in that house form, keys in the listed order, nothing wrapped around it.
{"hour": 12, "minute": 36}
